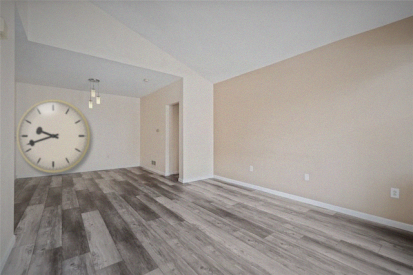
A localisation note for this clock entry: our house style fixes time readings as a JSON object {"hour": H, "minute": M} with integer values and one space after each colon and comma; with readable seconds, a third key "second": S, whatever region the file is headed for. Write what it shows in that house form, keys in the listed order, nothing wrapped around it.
{"hour": 9, "minute": 42}
